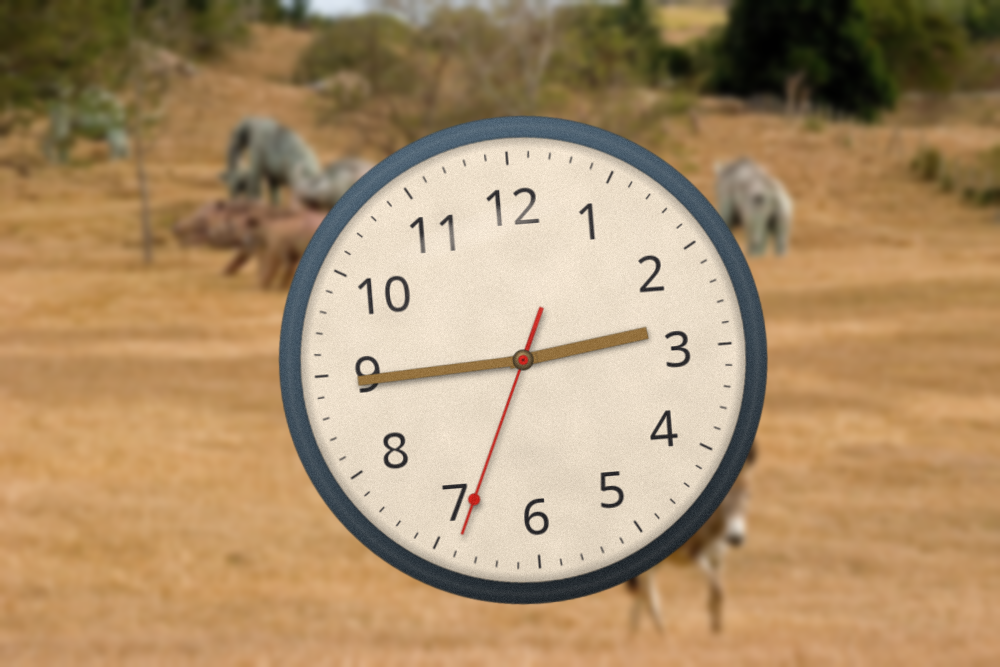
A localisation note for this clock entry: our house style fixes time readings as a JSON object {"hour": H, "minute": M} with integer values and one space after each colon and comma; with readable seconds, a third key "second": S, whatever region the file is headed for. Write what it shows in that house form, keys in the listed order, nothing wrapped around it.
{"hour": 2, "minute": 44, "second": 34}
